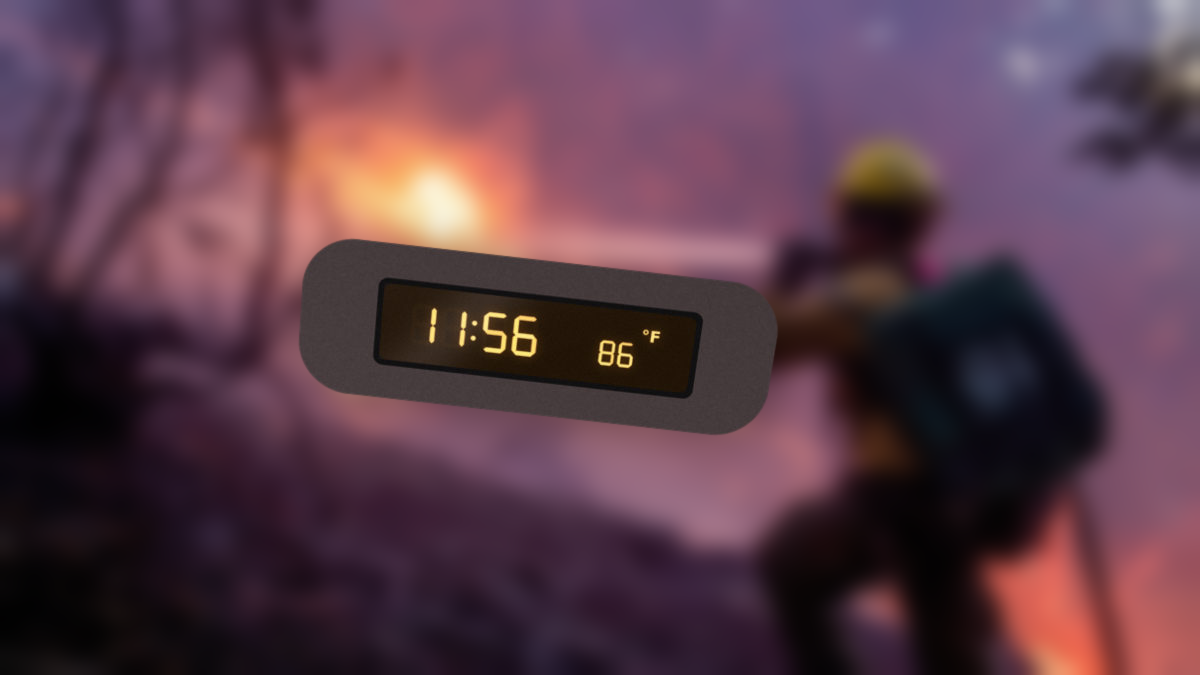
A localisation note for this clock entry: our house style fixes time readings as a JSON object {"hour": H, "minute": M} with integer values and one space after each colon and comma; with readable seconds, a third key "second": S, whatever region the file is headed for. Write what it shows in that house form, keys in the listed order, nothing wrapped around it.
{"hour": 11, "minute": 56}
